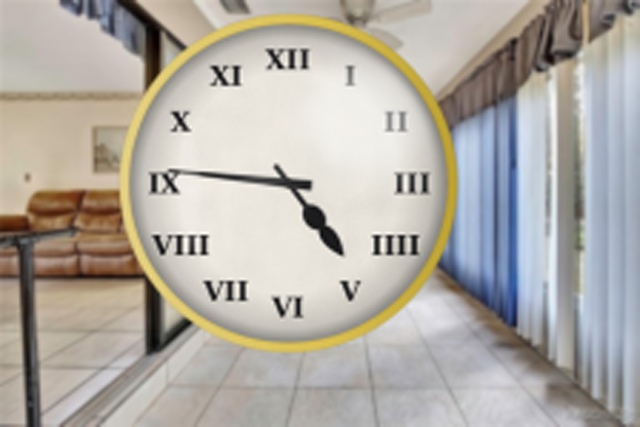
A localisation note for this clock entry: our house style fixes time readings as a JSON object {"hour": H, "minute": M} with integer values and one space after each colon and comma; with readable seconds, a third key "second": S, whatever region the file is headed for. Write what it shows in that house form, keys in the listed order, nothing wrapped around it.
{"hour": 4, "minute": 46}
